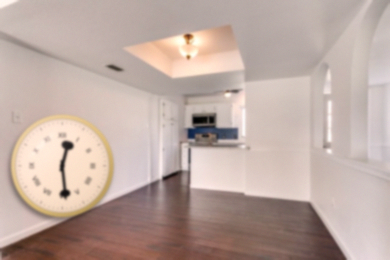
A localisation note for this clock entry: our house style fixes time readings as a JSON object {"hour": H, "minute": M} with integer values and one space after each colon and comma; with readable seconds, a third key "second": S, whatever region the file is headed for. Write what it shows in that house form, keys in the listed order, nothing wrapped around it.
{"hour": 12, "minute": 29}
